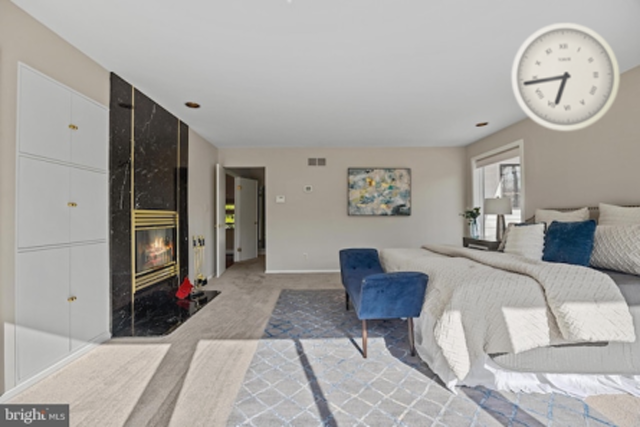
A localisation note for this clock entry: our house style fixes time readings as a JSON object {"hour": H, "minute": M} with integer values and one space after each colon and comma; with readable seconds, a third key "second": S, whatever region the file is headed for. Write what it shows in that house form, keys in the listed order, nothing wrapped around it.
{"hour": 6, "minute": 44}
